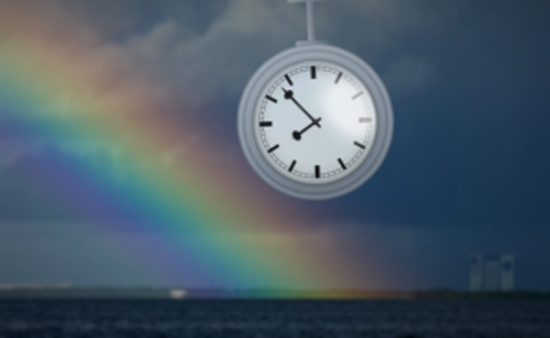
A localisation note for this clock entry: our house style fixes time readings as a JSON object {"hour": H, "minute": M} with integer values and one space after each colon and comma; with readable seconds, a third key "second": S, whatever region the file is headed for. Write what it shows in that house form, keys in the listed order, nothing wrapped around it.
{"hour": 7, "minute": 53}
